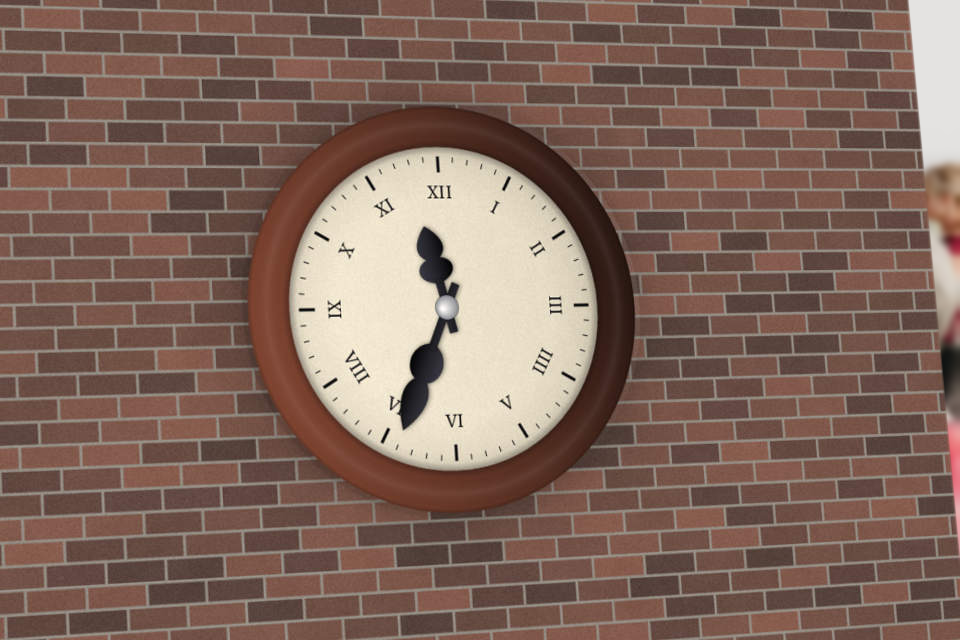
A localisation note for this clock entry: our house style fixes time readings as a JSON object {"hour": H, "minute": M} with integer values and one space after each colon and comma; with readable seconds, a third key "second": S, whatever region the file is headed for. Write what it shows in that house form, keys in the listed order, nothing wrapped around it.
{"hour": 11, "minute": 34}
